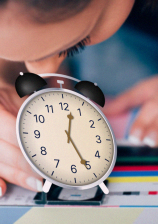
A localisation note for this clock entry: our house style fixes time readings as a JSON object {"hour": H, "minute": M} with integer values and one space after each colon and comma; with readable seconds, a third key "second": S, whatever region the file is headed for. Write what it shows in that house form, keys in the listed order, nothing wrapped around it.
{"hour": 12, "minute": 26}
